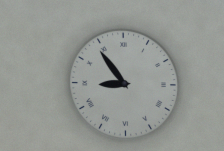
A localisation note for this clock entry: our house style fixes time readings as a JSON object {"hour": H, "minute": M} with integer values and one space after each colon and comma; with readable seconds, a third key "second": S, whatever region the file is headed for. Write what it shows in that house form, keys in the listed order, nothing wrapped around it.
{"hour": 8, "minute": 54}
